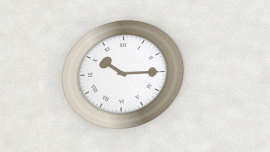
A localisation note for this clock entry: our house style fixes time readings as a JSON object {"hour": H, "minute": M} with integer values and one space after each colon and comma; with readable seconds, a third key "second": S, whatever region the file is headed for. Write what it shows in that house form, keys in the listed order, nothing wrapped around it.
{"hour": 10, "minute": 15}
